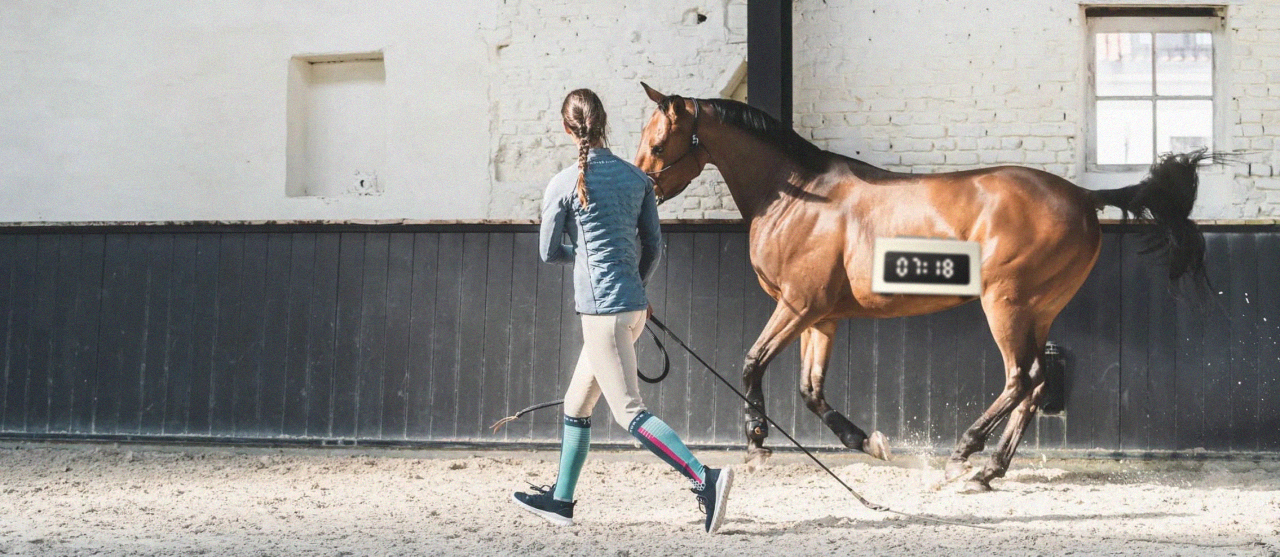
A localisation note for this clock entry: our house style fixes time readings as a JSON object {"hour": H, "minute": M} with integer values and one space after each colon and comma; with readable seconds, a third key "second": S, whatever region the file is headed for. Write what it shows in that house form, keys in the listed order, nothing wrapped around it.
{"hour": 7, "minute": 18}
